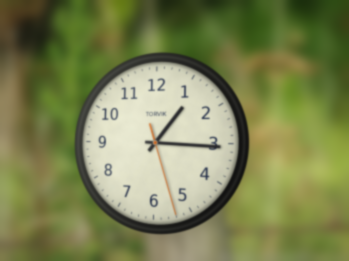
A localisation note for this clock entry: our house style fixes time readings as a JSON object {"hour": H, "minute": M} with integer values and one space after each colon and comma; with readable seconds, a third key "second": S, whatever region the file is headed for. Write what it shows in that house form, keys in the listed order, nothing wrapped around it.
{"hour": 1, "minute": 15, "second": 27}
